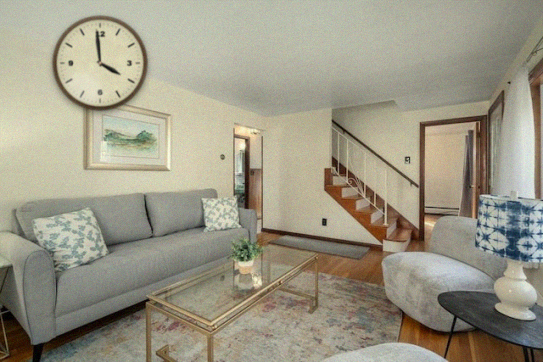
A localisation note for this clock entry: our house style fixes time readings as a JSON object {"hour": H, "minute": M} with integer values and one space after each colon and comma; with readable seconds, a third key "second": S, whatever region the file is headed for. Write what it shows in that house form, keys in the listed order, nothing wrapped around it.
{"hour": 3, "minute": 59}
